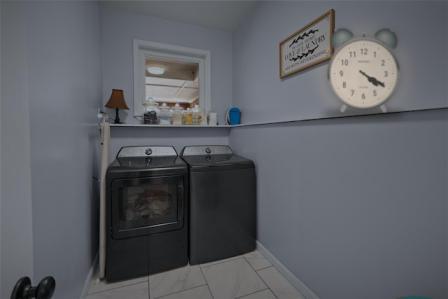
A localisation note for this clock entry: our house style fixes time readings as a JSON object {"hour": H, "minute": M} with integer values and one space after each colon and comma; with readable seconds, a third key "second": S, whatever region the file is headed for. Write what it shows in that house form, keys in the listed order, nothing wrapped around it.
{"hour": 4, "minute": 20}
